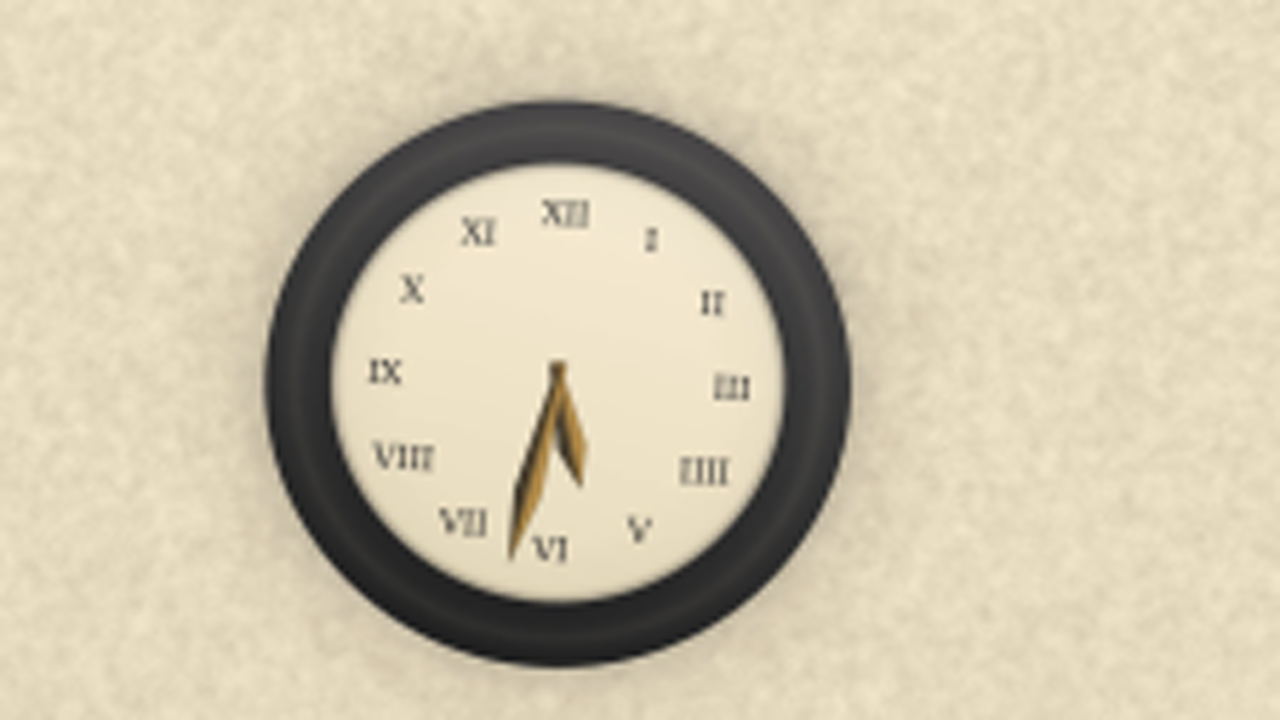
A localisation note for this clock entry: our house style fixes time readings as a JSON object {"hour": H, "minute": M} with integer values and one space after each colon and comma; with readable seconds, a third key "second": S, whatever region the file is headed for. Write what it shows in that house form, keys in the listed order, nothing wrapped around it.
{"hour": 5, "minute": 32}
